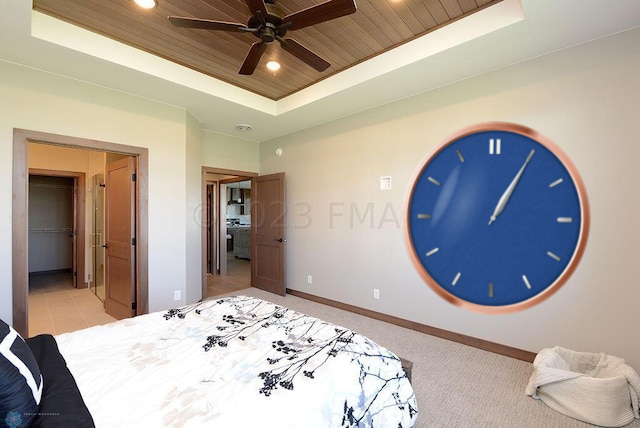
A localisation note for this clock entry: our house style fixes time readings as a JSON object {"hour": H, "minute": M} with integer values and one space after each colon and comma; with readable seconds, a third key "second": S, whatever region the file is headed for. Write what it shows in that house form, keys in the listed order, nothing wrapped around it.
{"hour": 1, "minute": 5}
